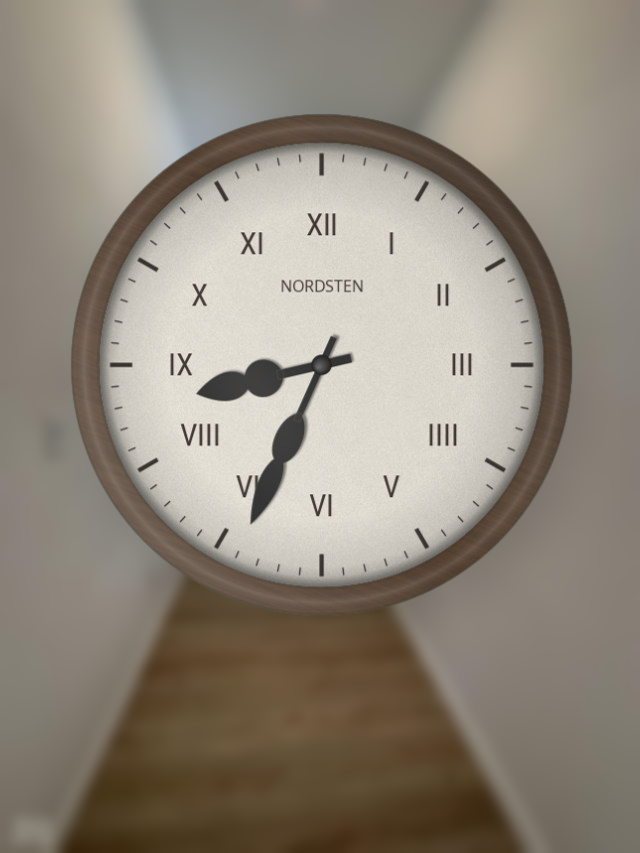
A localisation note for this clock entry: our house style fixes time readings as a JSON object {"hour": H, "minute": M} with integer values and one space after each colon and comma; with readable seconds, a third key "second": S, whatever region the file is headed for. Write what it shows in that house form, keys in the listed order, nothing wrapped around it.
{"hour": 8, "minute": 34}
